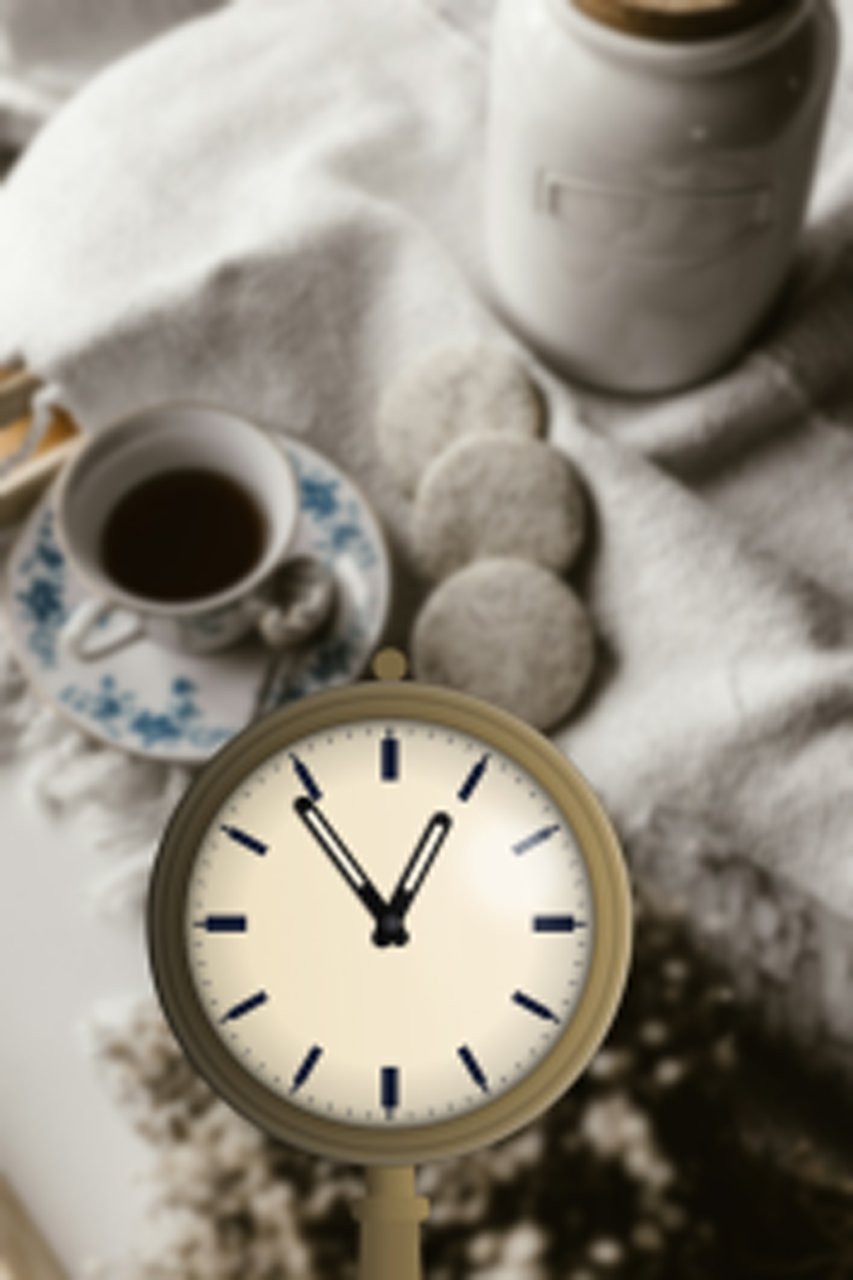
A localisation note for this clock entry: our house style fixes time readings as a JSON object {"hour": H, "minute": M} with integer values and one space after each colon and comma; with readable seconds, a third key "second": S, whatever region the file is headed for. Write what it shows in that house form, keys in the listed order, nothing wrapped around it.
{"hour": 12, "minute": 54}
